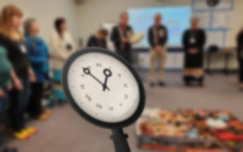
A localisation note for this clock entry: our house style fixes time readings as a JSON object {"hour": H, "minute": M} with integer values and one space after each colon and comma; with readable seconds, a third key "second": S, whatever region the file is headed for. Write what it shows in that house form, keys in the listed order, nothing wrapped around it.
{"hour": 12, "minute": 53}
